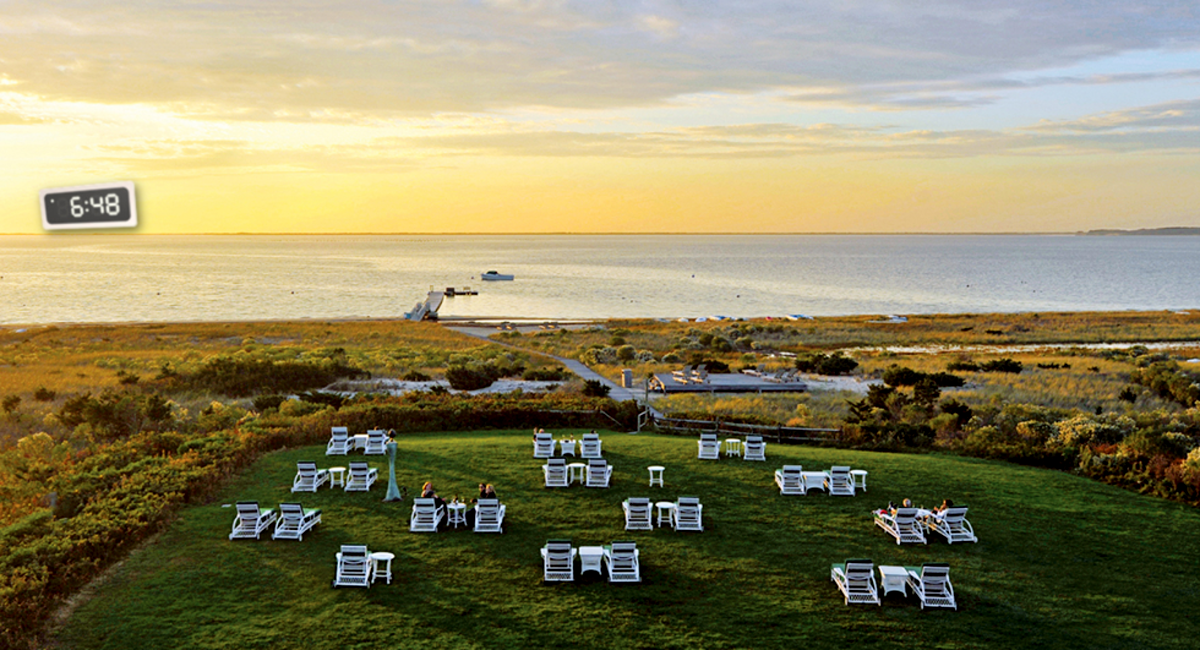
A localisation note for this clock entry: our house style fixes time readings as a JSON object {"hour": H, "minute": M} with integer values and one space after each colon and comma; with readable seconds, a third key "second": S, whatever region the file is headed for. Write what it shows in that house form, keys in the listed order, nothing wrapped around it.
{"hour": 6, "minute": 48}
